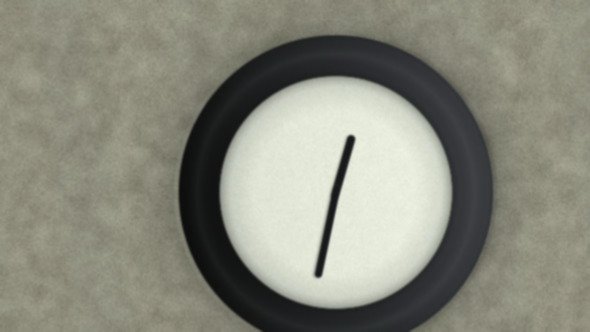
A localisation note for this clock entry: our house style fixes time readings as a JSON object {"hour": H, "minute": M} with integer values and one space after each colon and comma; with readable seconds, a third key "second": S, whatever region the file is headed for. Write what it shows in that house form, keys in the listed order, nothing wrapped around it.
{"hour": 12, "minute": 32}
